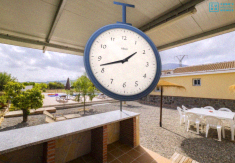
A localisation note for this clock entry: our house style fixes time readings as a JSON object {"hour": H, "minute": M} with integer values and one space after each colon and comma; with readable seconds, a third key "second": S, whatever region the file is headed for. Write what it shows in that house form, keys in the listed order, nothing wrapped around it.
{"hour": 1, "minute": 42}
